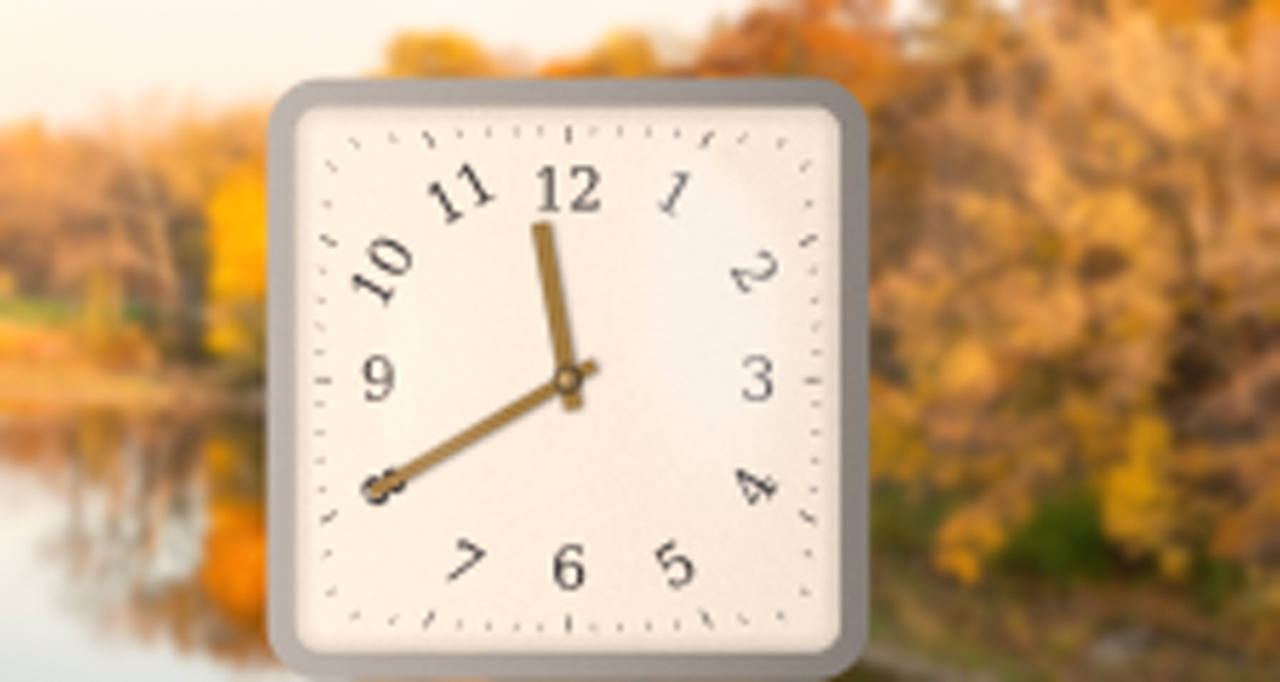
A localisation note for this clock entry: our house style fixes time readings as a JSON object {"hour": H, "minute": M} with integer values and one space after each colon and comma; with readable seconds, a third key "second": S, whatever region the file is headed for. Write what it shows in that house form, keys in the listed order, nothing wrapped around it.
{"hour": 11, "minute": 40}
